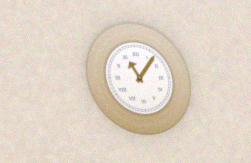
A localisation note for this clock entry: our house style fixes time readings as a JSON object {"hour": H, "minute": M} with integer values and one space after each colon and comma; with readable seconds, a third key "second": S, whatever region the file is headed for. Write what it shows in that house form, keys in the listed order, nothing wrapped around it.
{"hour": 11, "minute": 7}
